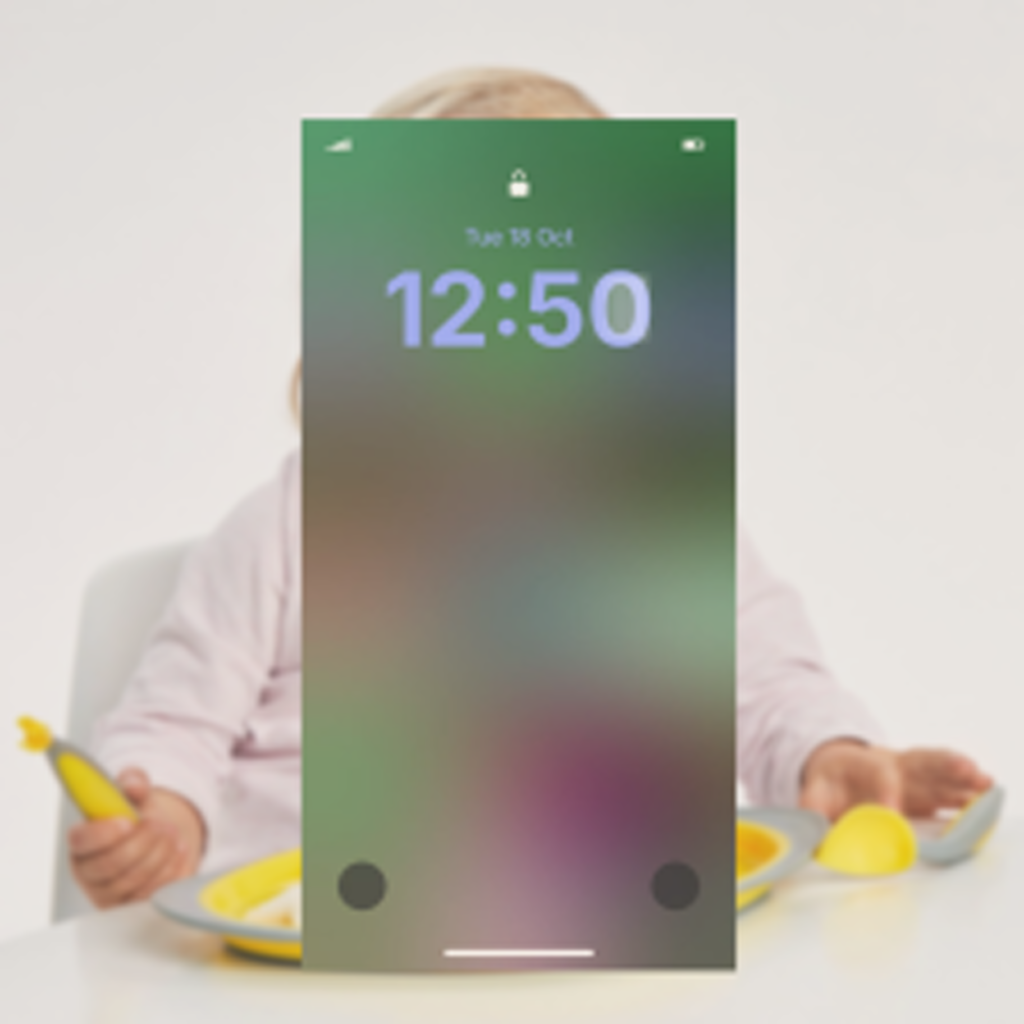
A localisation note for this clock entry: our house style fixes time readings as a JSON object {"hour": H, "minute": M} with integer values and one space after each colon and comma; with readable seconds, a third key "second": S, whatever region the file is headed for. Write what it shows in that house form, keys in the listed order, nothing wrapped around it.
{"hour": 12, "minute": 50}
